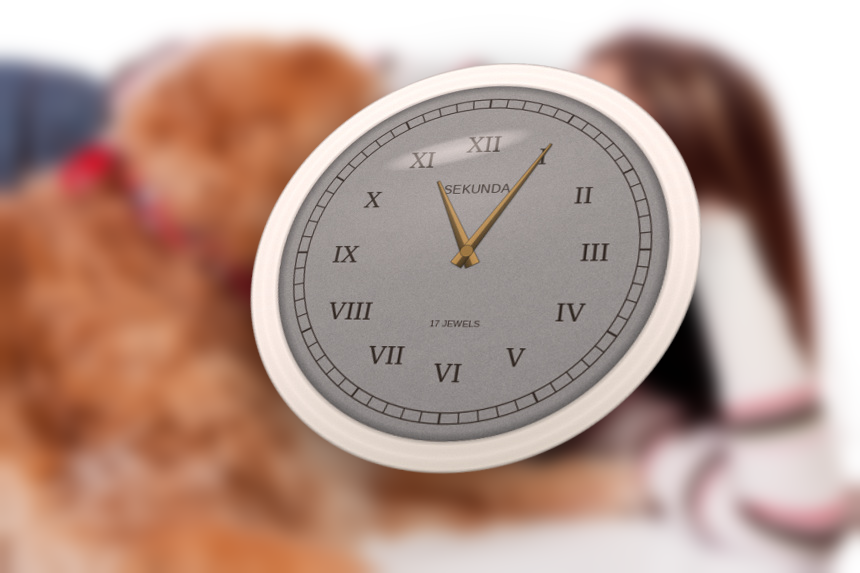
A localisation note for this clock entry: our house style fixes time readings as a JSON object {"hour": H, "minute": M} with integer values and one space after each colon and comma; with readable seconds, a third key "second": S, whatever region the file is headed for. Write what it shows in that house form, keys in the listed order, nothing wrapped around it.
{"hour": 11, "minute": 5}
